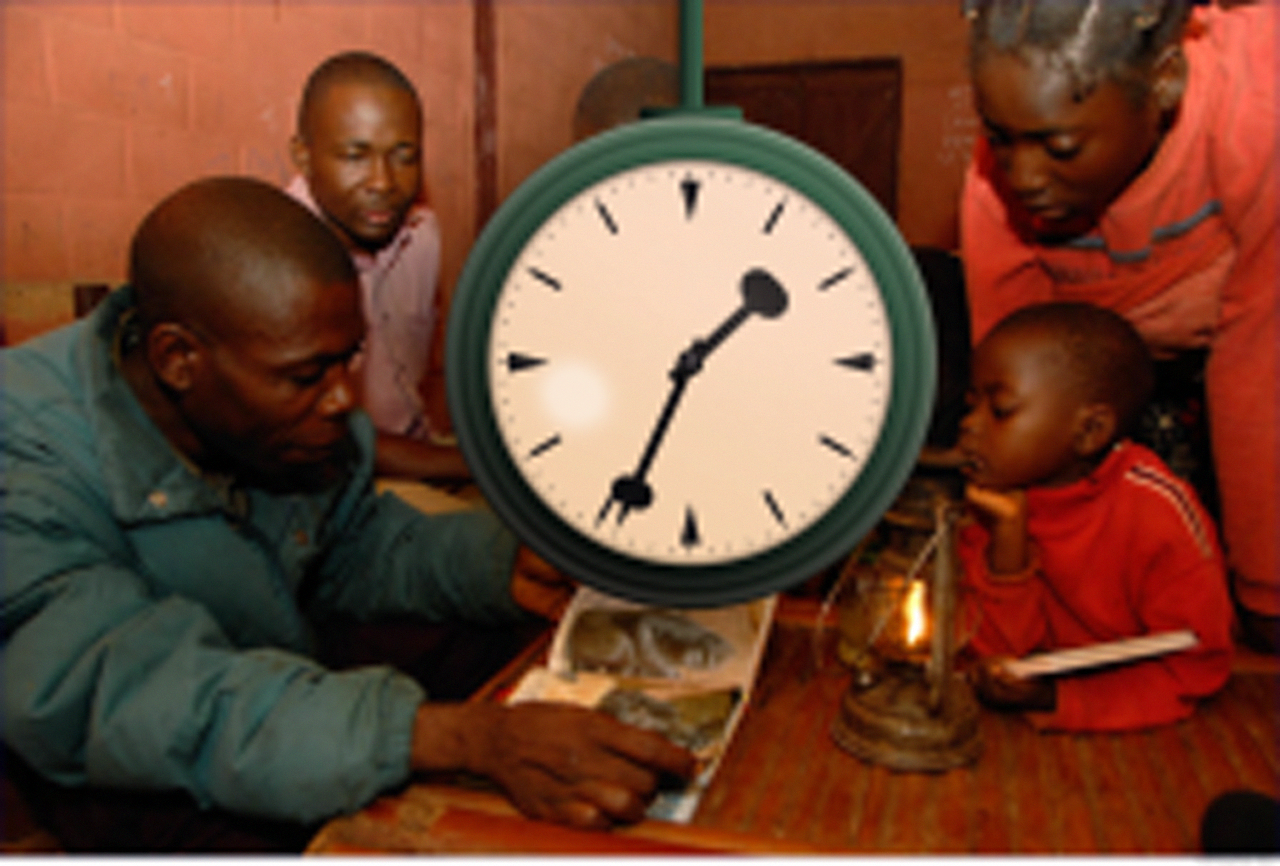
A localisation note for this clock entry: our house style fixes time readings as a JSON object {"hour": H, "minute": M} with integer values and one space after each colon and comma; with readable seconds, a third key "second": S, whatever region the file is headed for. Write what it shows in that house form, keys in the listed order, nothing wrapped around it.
{"hour": 1, "minute": 34}
